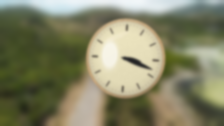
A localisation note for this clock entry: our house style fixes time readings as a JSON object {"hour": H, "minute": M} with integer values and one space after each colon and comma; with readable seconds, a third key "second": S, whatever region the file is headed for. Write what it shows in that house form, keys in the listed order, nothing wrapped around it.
{"hour": 3, "minute": 18}
